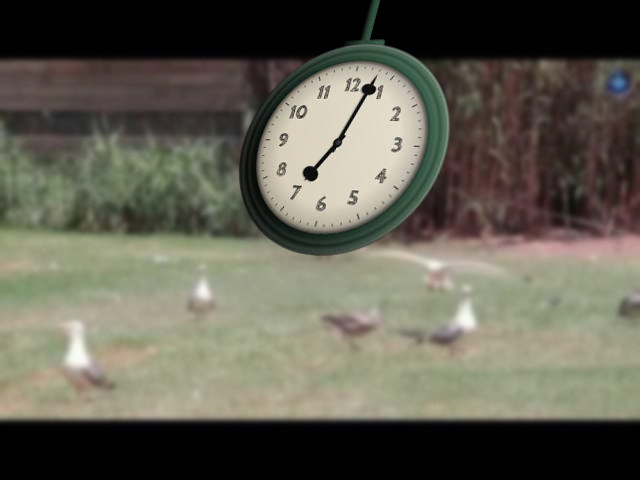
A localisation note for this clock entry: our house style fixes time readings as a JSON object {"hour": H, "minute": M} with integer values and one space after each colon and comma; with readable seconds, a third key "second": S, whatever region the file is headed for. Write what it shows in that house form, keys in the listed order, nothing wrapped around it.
{"hour": 7, "minute": 3}
